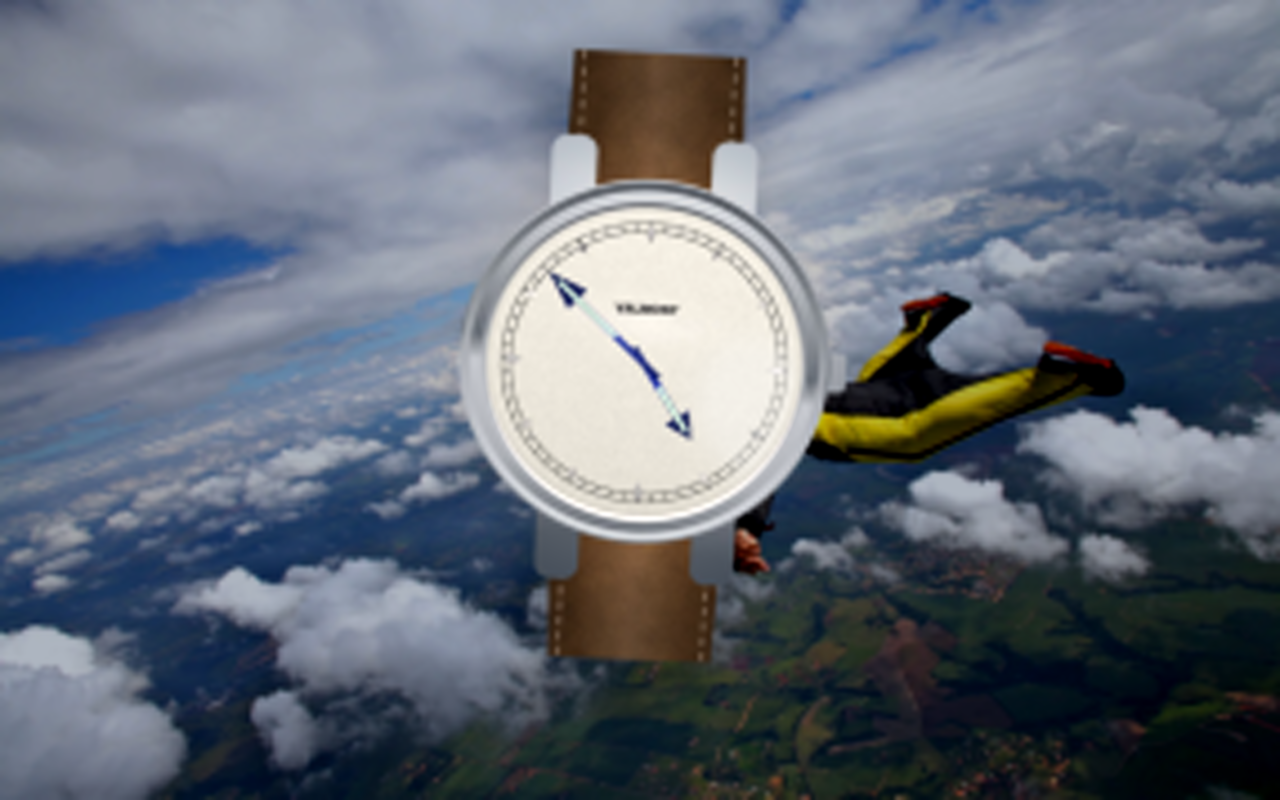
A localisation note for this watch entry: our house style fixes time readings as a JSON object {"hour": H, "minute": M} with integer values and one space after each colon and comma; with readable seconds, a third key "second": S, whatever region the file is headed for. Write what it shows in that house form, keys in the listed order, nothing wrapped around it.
{"hour": 4, "minute": 52}
